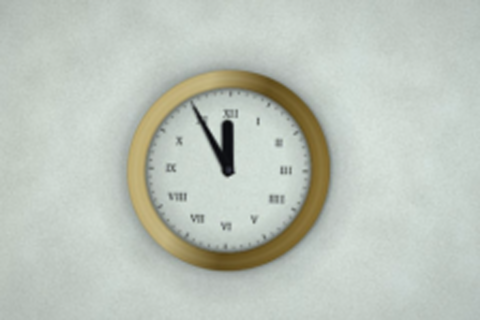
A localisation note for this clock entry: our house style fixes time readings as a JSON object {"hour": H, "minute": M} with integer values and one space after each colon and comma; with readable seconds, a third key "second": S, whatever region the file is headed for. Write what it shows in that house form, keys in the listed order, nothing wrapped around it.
{"hour": 11, "minute": 55}
